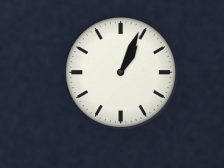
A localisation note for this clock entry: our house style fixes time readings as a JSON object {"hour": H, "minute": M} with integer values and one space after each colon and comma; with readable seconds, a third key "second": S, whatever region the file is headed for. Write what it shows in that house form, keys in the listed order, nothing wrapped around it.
{"hour": 1, "minute": 4}
